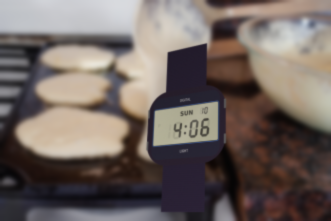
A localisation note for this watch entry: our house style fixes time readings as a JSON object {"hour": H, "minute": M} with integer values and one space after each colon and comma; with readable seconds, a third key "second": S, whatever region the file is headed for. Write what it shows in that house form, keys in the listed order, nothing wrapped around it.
{"hour": 4, "minute": 6}
